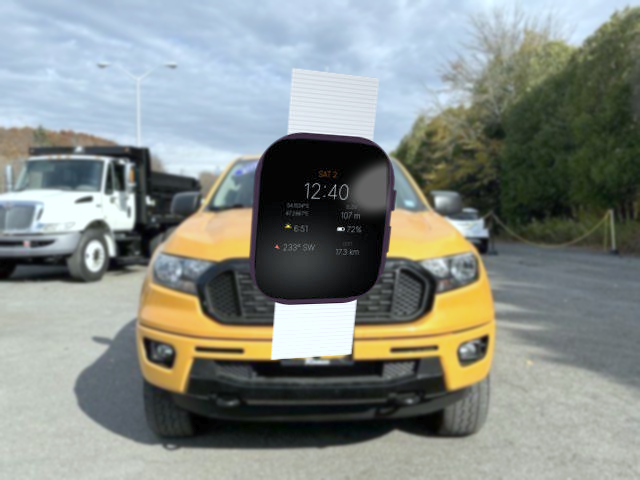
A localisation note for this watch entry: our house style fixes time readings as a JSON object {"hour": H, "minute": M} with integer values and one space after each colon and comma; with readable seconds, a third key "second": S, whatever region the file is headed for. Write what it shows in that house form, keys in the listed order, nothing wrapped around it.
{"hour": 12, "minute": 40}
